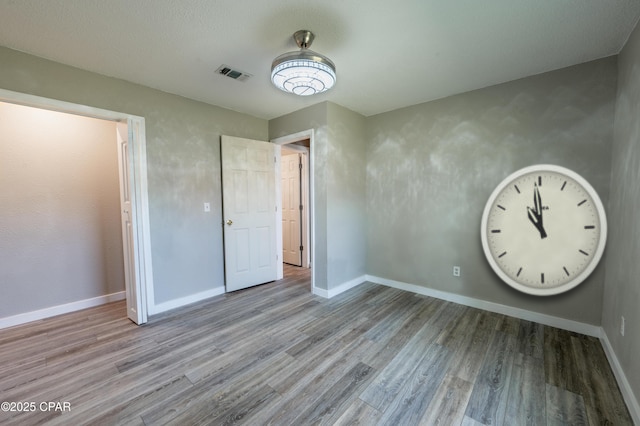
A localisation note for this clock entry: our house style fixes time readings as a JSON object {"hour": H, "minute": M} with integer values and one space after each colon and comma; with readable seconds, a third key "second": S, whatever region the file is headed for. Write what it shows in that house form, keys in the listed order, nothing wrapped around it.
{"hour": 10, "minute": 59}
